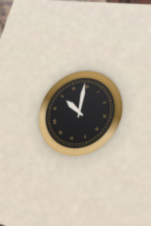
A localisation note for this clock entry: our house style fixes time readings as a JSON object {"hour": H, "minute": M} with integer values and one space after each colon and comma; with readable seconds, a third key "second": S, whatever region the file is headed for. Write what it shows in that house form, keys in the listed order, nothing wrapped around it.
{"hour": 9, "minute": 59}
